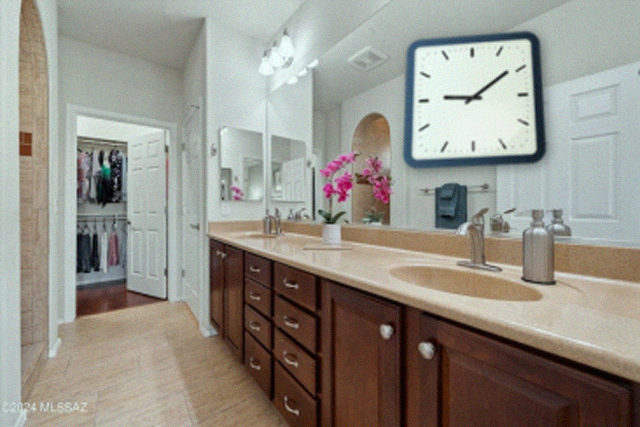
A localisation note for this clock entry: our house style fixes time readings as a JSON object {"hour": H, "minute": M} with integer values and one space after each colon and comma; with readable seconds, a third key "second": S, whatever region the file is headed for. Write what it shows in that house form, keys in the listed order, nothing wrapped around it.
{"hour": 9, "minute": 9}
